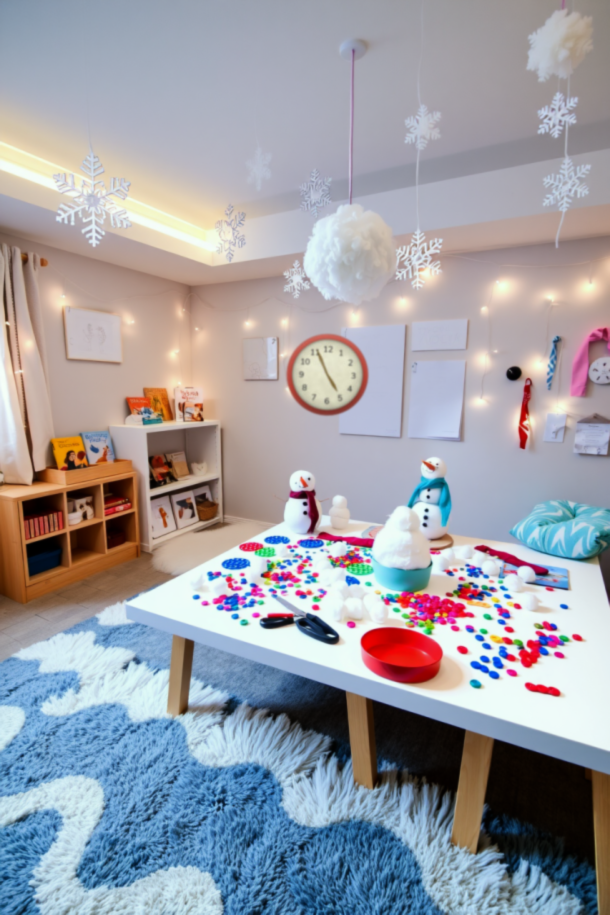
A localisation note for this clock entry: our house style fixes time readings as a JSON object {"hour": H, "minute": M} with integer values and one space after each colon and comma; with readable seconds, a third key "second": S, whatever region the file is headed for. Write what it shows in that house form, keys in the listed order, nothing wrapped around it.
{"hour": 4, "minute": 56}
